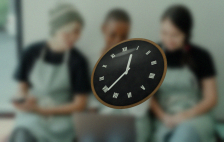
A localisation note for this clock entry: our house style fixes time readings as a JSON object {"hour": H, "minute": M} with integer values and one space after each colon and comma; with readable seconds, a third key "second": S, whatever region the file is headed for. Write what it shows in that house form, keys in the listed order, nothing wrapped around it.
{"hour": 12, "minute": 39}
